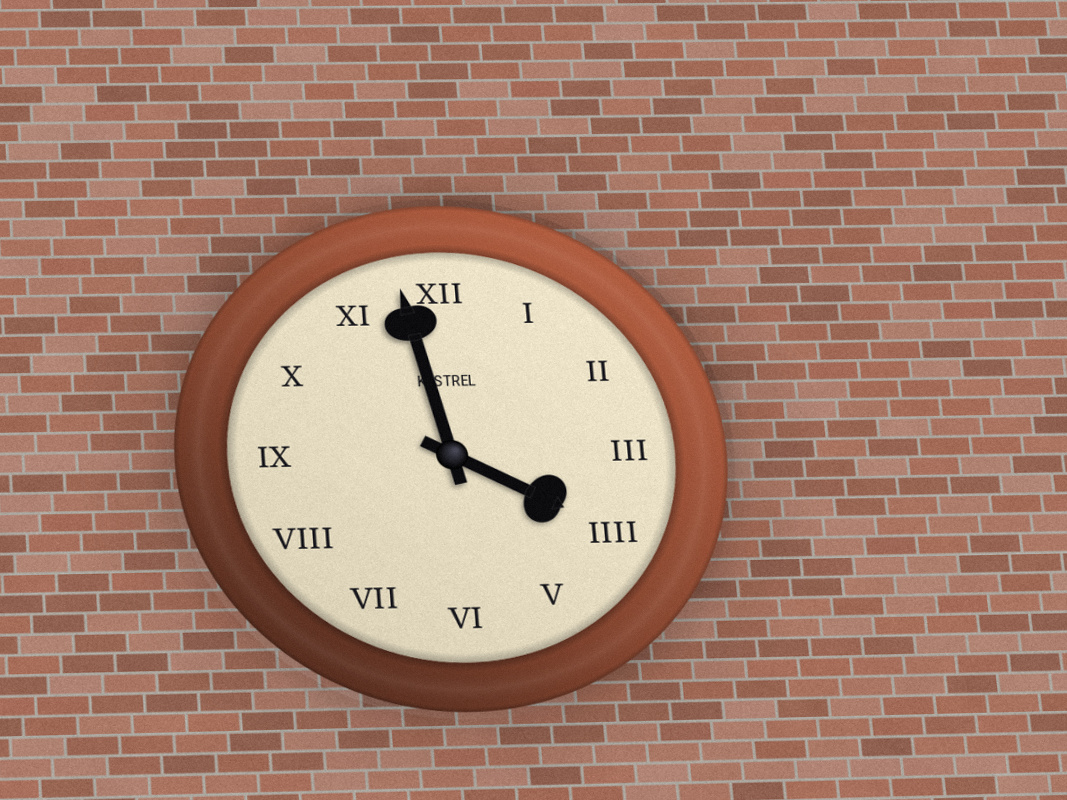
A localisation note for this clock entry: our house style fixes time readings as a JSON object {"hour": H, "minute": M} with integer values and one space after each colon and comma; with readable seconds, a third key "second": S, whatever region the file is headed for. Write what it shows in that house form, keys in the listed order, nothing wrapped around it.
{"hour": 3, "minute": 58}
